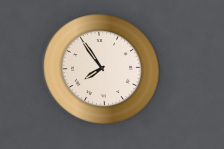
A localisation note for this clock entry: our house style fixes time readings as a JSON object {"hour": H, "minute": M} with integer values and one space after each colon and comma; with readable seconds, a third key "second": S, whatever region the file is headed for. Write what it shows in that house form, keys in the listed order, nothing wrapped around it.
{"hour": 7, "minute": 55}
